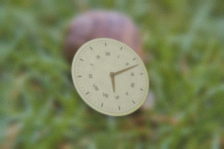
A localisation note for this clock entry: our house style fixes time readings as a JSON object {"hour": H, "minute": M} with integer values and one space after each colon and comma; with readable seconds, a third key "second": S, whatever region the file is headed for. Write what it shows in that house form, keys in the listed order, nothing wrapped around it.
{"hour": 6, "minute": 12}
